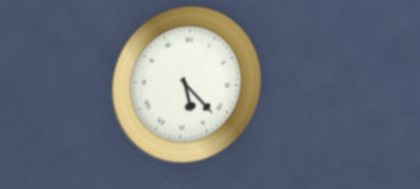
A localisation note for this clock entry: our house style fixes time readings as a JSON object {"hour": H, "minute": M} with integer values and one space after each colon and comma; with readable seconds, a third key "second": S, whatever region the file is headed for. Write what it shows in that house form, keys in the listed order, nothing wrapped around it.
{"hour": 5, "minute": 22}
